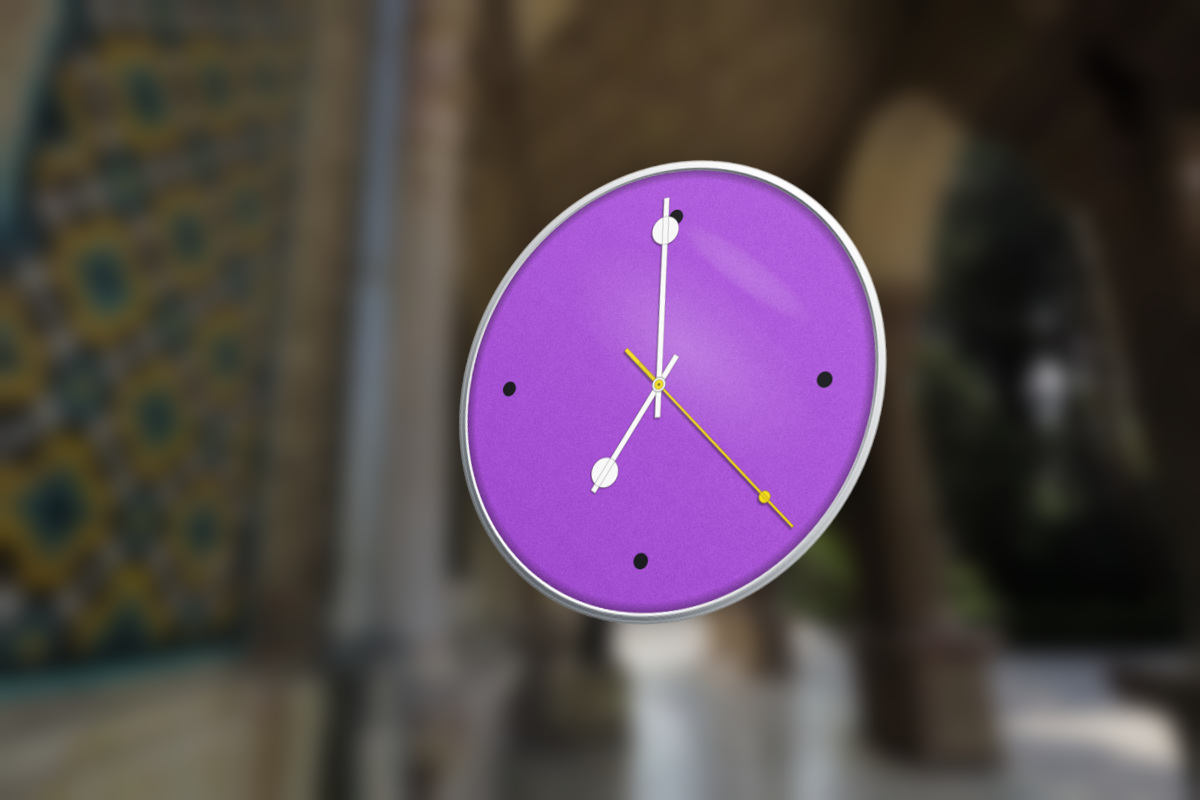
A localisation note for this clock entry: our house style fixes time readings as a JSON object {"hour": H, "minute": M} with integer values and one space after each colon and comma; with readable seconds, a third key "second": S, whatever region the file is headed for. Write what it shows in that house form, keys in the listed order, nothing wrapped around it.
{"hour": 6, "minute": 59, "second": 22}
